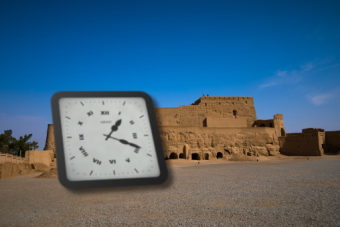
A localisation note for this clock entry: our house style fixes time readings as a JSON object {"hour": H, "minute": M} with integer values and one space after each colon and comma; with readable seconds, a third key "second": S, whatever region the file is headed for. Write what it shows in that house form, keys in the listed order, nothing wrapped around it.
{"hour": 1, "minute": 19}
